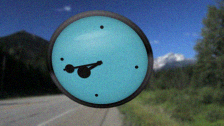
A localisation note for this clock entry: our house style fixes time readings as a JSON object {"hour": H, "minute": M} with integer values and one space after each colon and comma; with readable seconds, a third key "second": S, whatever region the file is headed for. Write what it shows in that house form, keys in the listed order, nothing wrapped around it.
{"hour": 7, "minute": 42}
